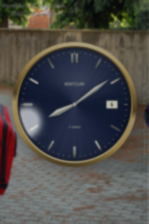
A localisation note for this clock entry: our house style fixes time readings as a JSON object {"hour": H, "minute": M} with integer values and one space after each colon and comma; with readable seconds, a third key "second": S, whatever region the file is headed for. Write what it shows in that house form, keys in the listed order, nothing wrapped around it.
{"hour": 8, "minute": 9}
